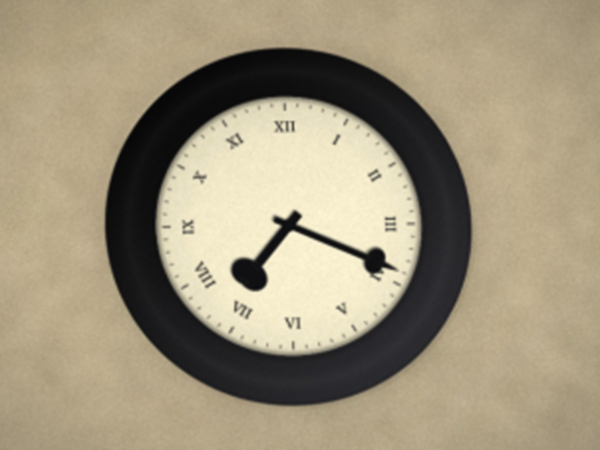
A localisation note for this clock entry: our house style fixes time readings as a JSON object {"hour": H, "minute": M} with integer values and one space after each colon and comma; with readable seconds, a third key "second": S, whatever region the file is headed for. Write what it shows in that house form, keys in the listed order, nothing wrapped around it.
{"hour": 7, "minute": 19}
